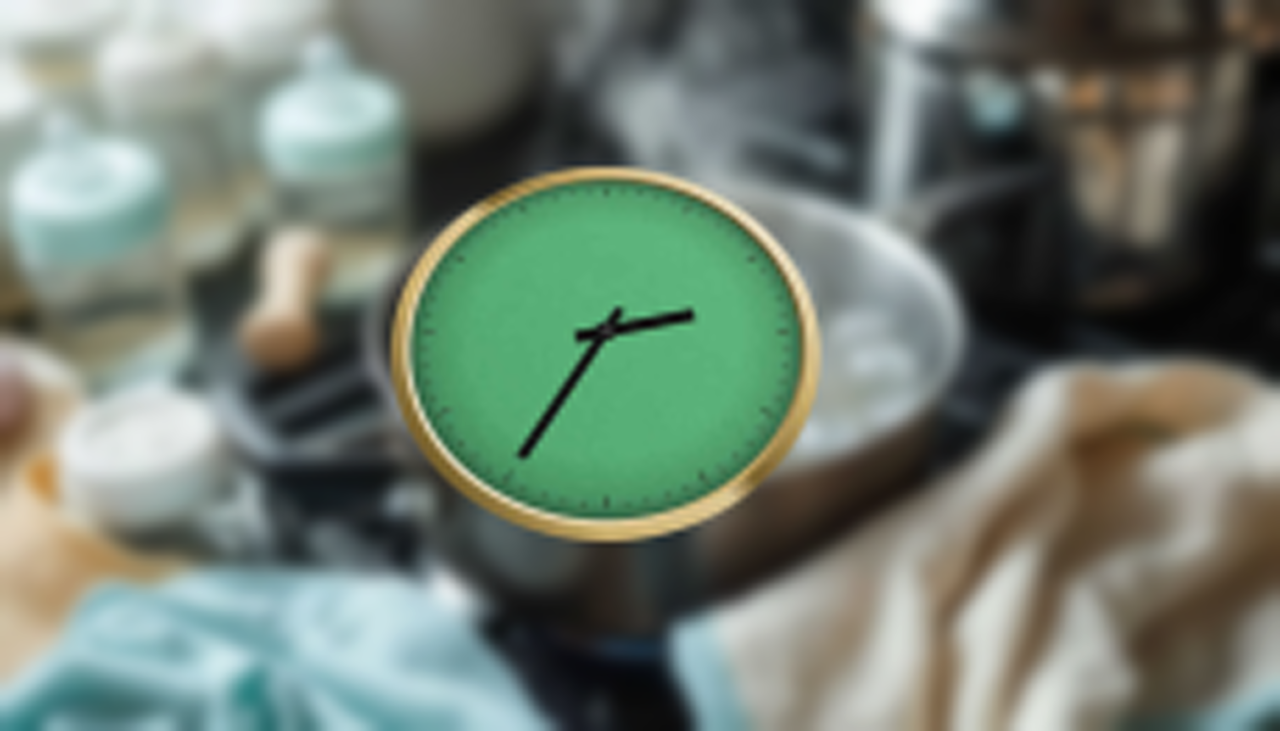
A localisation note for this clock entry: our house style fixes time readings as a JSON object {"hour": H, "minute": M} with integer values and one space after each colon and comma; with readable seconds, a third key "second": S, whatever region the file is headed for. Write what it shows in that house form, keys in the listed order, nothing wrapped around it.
{"hour": 2, "minute": 35}
